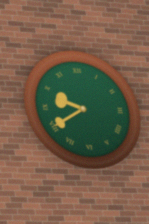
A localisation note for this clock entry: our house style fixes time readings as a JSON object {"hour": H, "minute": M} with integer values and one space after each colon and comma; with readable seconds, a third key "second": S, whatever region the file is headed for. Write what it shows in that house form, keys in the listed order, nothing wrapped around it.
{"hour": 9, "minute": 40}
